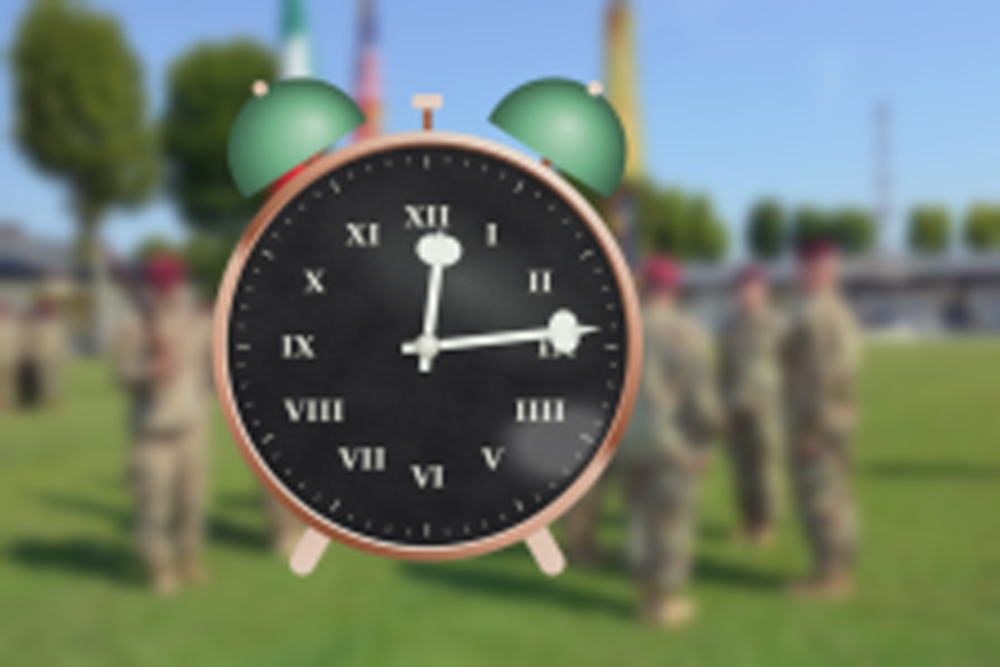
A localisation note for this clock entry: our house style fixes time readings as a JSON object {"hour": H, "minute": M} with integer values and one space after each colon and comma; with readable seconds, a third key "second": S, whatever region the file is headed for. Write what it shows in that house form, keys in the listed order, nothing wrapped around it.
{"hour": 12, "minute": 14}
